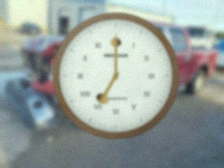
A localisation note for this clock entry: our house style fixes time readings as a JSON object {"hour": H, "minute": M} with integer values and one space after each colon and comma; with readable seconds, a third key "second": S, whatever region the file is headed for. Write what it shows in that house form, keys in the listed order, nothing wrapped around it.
{"hour": 7, "minute": 0}
